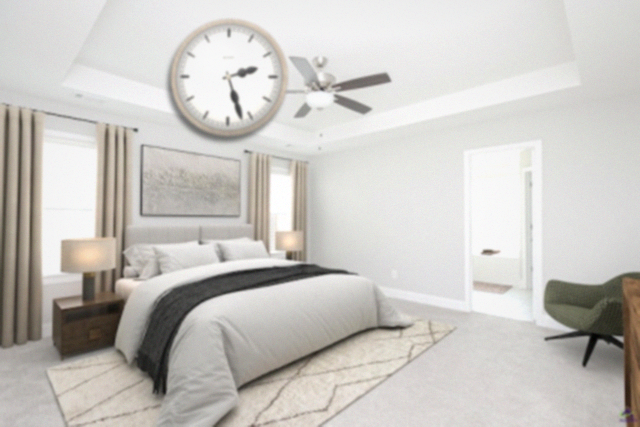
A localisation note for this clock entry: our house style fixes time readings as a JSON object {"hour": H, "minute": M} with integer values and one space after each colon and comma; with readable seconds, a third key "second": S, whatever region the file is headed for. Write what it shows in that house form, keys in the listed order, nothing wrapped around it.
{"hour": 2, "minute": 27}
